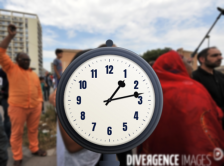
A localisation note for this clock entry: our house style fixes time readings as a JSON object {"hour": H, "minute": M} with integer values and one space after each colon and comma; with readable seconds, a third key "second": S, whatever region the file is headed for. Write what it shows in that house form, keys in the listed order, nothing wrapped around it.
{"hour": 1, "minute": 13}
